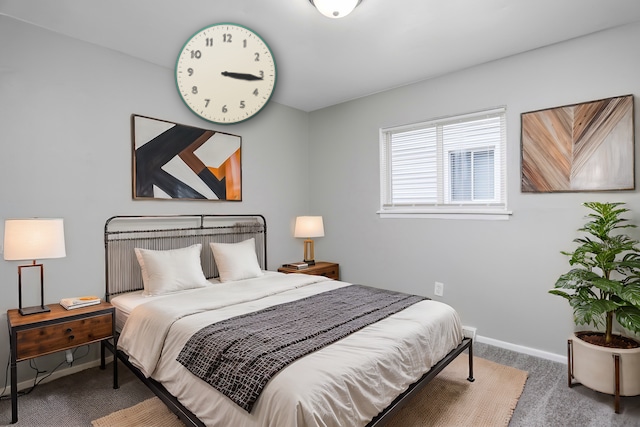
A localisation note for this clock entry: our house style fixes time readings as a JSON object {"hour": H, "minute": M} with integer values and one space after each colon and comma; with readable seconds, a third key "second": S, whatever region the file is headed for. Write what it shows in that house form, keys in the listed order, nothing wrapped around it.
{"hour": 3, "minute": 16}
